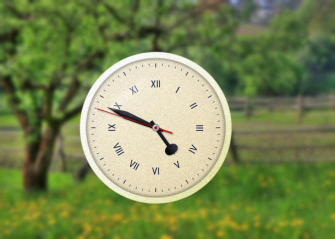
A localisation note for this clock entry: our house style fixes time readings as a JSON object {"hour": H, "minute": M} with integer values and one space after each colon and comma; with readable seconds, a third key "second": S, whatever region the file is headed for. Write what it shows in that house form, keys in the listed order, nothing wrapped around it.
{"hour": 4, "minute": 48, "second": 48}
